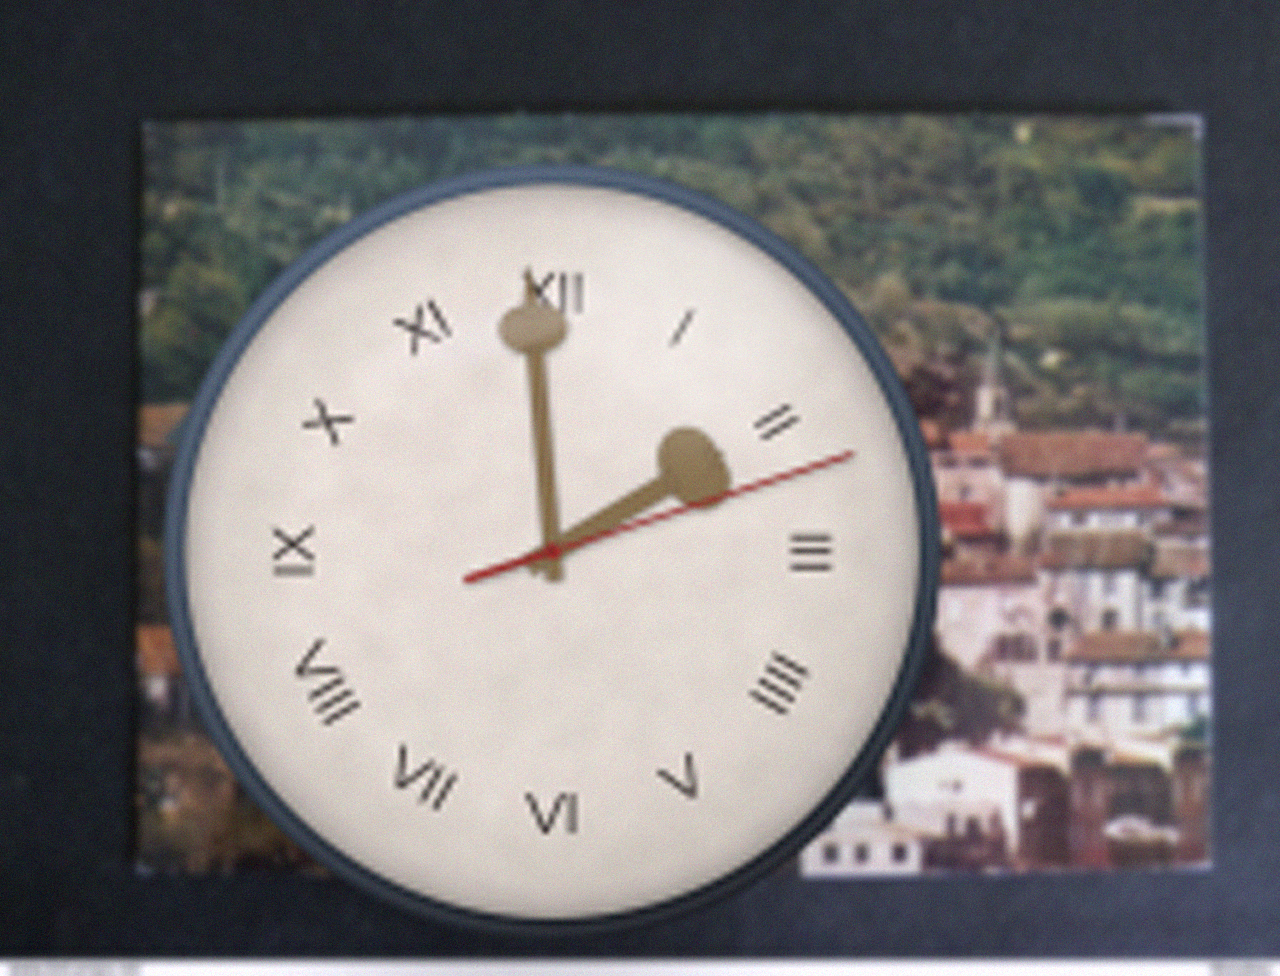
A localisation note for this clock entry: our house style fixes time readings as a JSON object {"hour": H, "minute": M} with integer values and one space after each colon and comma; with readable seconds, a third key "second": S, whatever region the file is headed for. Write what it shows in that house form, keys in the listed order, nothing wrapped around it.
{"hour": 1, "minute": 59, "second": 12}
